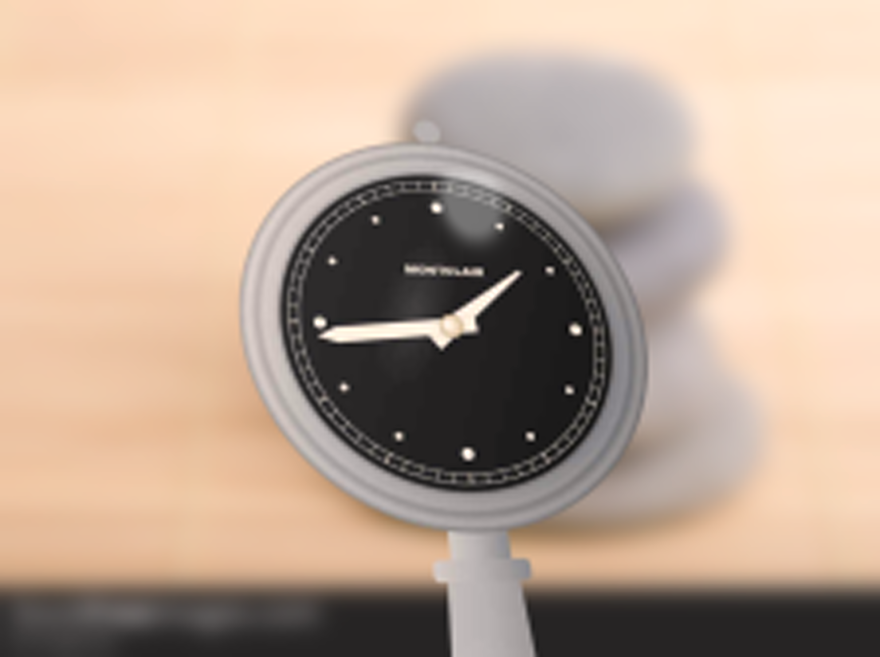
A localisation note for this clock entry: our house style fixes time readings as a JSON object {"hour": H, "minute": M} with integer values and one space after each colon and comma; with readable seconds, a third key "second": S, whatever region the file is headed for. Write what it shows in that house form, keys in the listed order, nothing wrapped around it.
{"hour": 1, "minute": 44}
